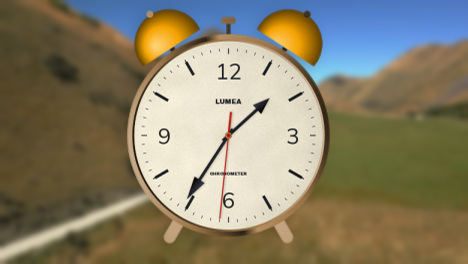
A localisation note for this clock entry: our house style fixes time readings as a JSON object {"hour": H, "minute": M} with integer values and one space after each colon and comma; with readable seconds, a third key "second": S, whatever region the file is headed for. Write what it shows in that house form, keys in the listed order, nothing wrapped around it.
{"hour": 1, "minute": 35, "second": 31}
